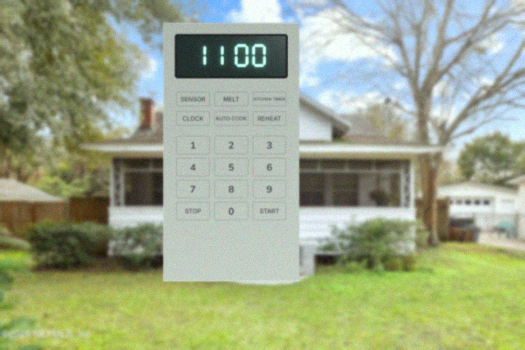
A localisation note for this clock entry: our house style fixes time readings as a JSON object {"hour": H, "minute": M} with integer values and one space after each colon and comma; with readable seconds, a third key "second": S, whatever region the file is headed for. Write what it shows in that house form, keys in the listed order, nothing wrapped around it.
{"hour": 11, "minute": 0}
